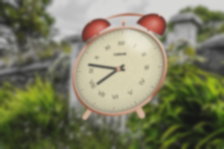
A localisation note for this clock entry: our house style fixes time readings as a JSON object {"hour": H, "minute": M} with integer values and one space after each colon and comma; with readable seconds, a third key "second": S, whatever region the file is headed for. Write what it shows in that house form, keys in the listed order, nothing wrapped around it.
{"hour": 7, "minute": 47}
